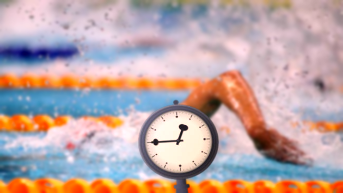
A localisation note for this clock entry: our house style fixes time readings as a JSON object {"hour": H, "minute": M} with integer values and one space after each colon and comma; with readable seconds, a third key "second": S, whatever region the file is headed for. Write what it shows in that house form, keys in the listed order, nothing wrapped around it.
{"hour": 12, "minute": 45}
